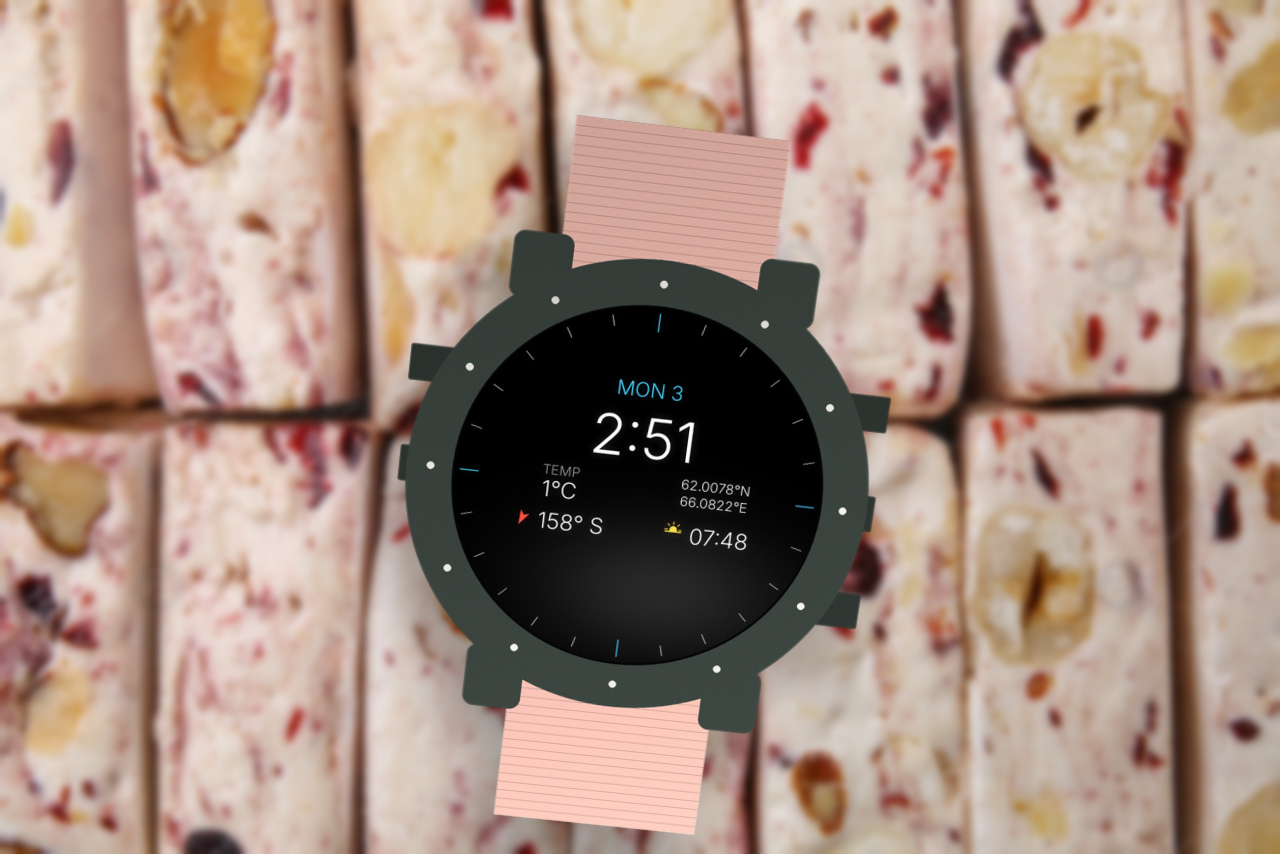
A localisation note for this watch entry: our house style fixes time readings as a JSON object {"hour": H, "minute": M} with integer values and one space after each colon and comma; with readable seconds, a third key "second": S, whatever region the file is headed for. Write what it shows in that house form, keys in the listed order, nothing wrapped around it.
{"hour": 2, "minute": 51}
